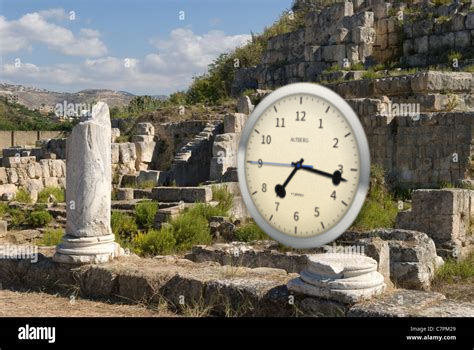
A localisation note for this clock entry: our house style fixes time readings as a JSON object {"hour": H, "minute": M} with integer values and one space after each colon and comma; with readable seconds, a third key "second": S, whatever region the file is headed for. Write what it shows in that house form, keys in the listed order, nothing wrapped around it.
{"hour": 7, "minute": 16, "second": 45}
